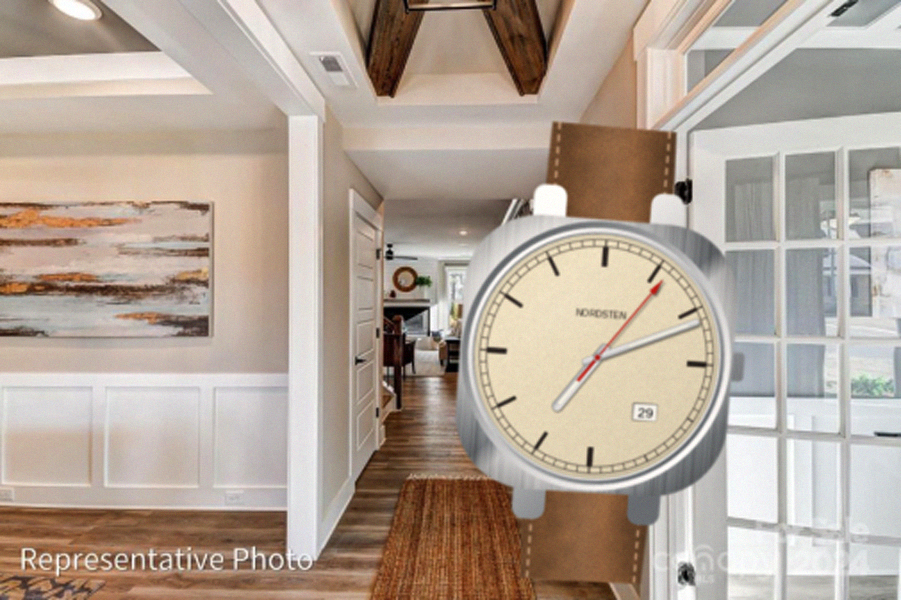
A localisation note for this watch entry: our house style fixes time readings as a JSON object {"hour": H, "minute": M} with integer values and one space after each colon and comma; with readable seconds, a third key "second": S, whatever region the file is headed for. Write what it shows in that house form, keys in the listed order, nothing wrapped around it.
{"hour": 7, "minute": 11, "second": 6}
